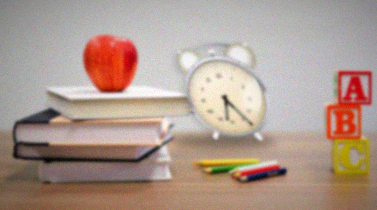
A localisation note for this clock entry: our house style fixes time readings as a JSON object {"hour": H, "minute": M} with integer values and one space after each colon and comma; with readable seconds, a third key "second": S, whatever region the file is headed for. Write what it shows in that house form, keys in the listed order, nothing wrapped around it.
{"hour": 6, "minute": 24}
